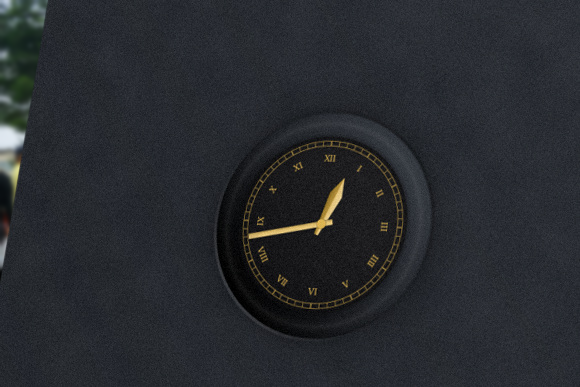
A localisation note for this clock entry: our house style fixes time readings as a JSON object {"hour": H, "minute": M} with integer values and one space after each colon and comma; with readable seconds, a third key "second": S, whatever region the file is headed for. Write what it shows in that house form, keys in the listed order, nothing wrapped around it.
{"hour": 12, "minute": 43}
